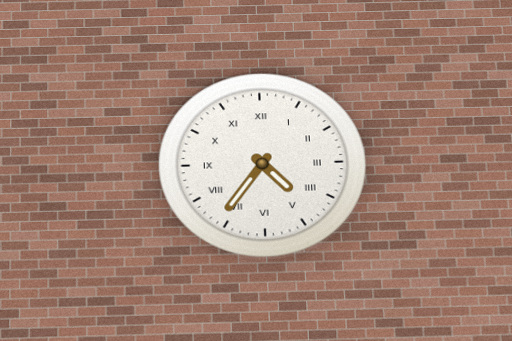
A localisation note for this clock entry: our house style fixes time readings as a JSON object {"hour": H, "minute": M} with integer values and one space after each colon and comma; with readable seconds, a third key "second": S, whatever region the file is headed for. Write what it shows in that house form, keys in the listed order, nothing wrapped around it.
{"hour": 4, "minute": 36}
